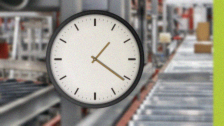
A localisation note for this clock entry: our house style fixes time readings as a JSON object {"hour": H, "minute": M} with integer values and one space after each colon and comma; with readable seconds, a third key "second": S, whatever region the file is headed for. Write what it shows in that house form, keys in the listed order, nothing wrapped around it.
{"hour": 1, "minute": 21}
